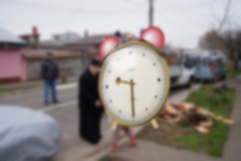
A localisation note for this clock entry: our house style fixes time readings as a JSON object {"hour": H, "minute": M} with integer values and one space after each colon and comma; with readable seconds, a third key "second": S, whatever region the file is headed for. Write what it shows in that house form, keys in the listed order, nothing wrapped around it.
{"hour": 9, "minute": 30}
